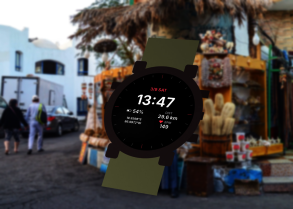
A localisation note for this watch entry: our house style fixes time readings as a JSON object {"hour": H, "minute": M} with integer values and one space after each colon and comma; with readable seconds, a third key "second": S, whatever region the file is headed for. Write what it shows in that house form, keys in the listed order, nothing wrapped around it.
{"hour": 13, "minute": 47}
